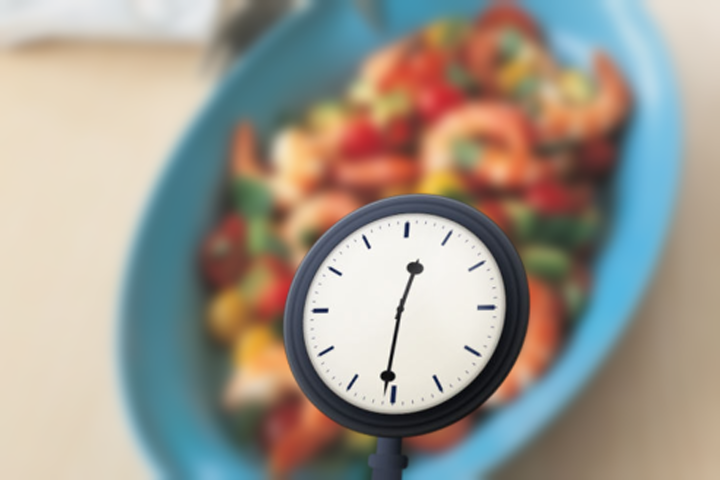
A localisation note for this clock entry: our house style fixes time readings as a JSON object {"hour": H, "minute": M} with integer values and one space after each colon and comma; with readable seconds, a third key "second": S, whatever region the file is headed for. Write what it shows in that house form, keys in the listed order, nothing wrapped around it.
{"hour": 12, "minute": 31}
